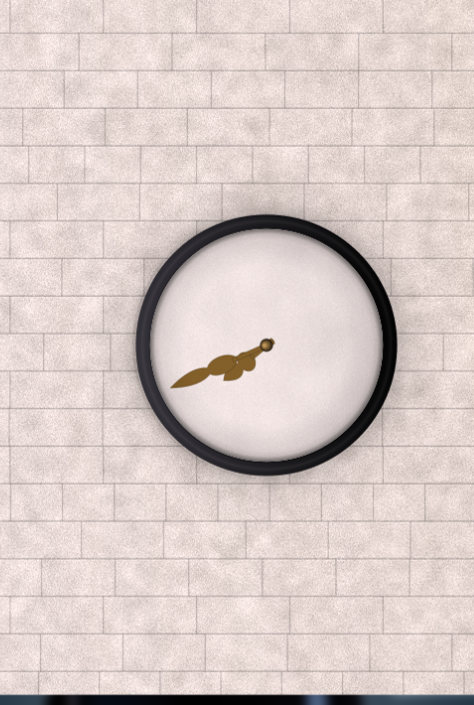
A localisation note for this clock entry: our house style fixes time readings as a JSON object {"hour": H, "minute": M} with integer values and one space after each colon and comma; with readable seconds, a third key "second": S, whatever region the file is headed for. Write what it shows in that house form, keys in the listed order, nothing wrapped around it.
{"hour": 7, "minute": 41}
